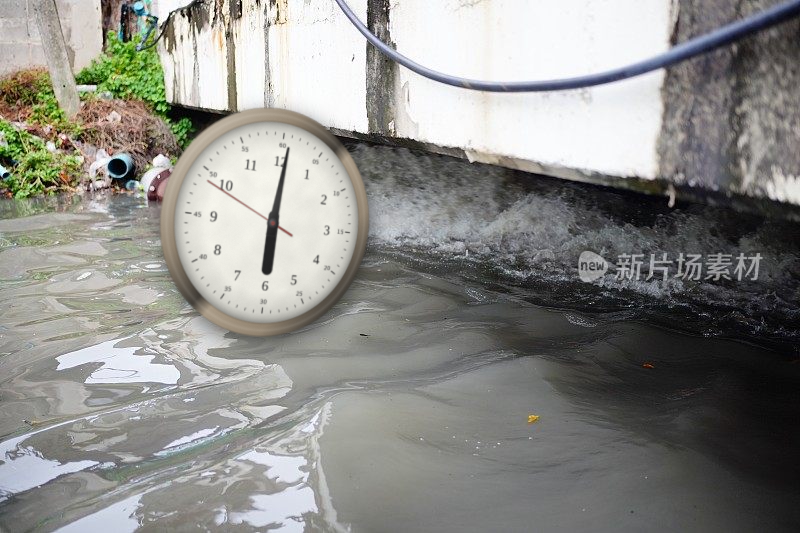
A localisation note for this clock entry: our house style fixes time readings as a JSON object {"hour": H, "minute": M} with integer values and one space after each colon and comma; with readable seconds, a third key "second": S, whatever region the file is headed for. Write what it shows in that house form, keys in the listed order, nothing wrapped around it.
{"hour": 6, "minute": 0, "second": 49}
